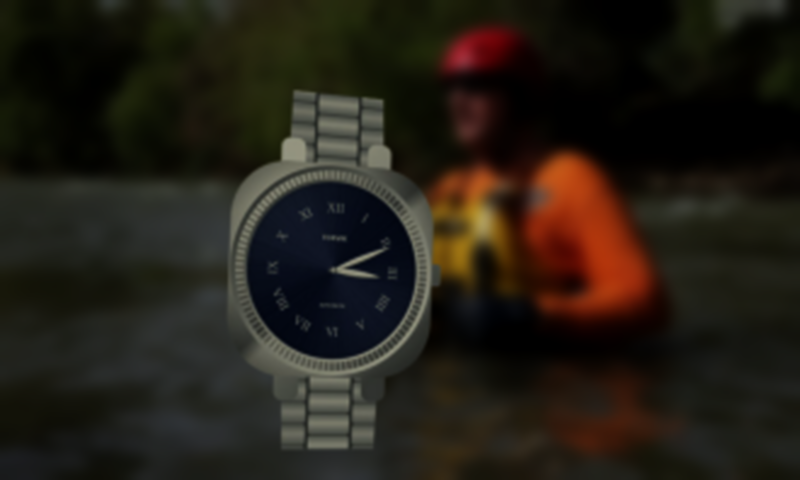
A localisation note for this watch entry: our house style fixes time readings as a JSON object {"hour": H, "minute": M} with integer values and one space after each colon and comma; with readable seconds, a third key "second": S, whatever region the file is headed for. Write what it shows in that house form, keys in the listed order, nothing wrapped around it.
{"hour": 3, "minute": 11}
